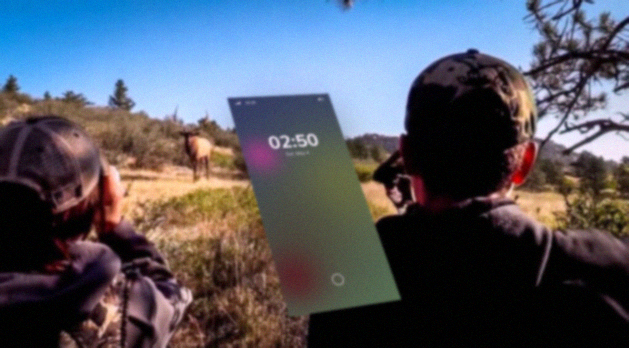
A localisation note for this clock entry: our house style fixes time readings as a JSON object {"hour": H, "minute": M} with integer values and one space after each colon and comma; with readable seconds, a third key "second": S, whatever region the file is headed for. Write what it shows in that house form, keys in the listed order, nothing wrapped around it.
{"hour": 2, "minute": 50}
